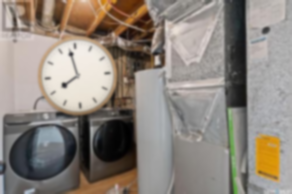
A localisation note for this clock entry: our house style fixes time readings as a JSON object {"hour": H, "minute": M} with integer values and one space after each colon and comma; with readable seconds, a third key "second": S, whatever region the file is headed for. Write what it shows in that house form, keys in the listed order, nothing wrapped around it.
{"hour": 7, "minute": 58}
